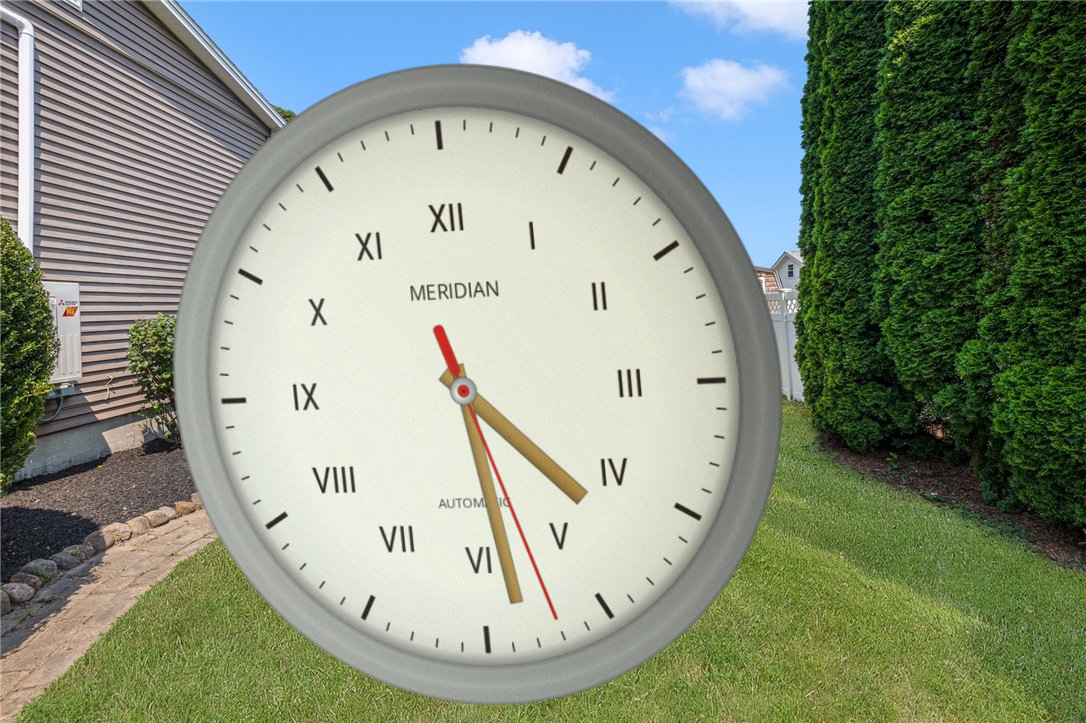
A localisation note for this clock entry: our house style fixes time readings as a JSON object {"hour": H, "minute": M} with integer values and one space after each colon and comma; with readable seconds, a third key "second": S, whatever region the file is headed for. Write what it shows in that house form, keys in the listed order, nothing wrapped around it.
{"hour": 4, "minute": 28, "second": 27}
